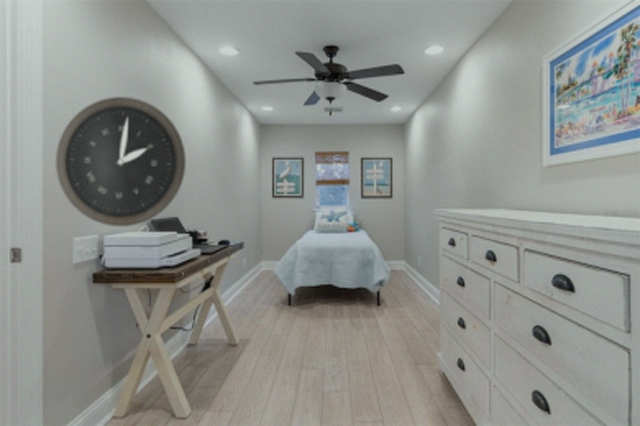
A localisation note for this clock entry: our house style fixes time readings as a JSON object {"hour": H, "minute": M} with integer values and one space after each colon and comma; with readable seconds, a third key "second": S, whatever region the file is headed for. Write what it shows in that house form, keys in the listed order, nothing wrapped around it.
{"hour": 2, "minute": 1}
